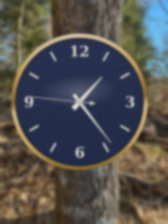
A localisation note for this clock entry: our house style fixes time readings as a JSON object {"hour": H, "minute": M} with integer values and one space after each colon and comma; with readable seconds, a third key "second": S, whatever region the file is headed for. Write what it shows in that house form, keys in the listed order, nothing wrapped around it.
{"hour": 1, "minute": 23, "second": 46}
